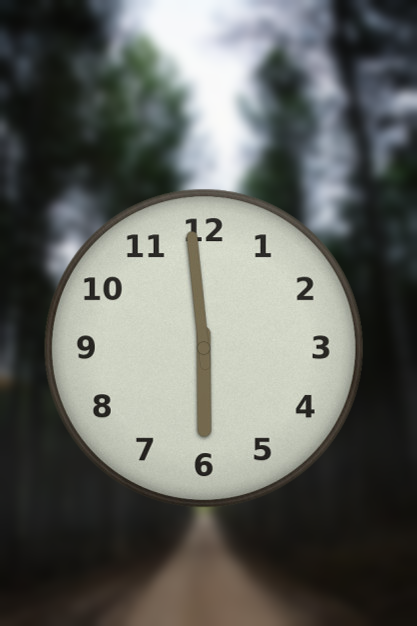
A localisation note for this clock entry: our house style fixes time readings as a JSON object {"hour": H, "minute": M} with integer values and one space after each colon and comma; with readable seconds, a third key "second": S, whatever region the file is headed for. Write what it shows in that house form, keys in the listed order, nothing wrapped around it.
{"hour": 5, "minute": 59}
